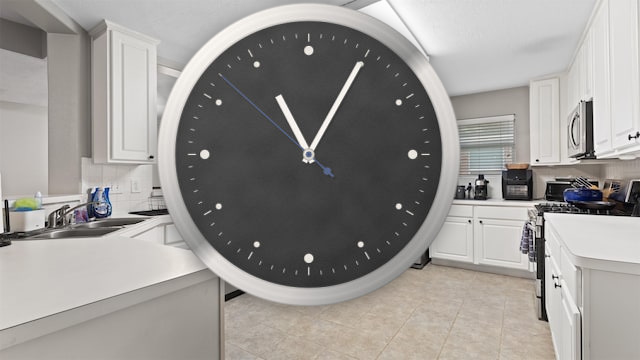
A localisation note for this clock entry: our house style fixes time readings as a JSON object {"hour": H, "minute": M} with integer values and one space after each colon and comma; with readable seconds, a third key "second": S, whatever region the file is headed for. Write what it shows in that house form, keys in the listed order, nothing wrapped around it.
{"hour": 11, "minute": 4, "second": 52}
